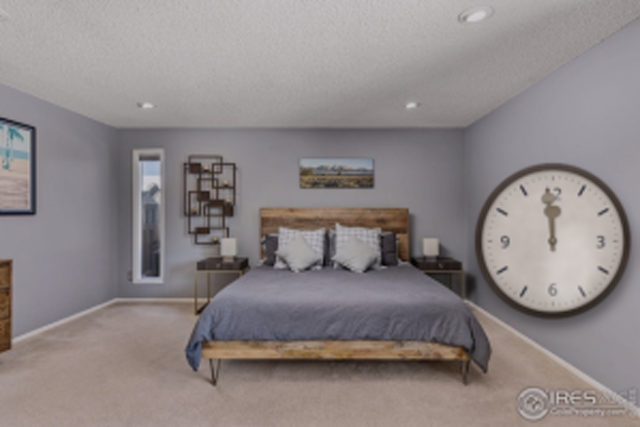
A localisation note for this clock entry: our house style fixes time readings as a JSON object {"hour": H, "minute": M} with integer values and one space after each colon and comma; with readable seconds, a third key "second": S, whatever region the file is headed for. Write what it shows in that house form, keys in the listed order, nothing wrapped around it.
{"hour": 11, "minute": 59}
